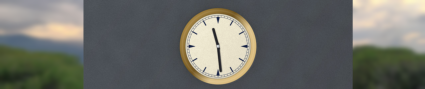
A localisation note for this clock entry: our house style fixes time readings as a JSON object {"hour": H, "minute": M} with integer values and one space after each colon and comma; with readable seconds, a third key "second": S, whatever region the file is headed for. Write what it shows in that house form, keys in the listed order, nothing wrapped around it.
{"hour": 11, "minute": 29}
